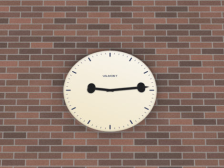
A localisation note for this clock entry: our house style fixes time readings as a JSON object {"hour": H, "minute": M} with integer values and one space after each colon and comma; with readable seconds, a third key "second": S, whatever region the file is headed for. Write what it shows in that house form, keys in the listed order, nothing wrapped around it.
{"hour": 9, "minute": 14}
